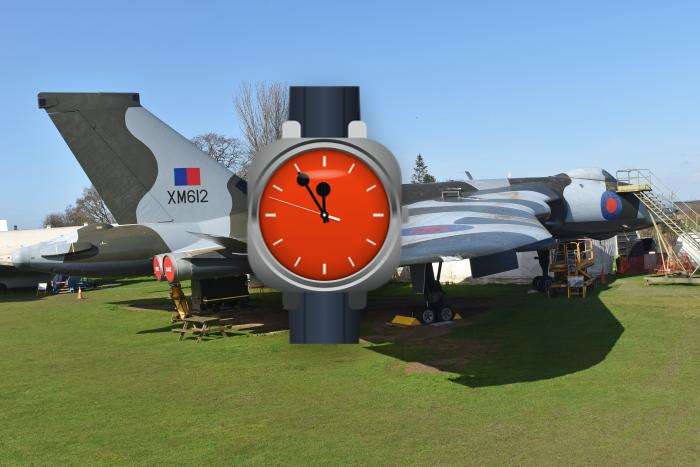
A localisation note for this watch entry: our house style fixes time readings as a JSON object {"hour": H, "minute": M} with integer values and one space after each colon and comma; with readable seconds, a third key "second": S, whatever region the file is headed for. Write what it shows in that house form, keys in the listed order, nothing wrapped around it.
{"hour": 11, "minute": 54, "second": 48}
